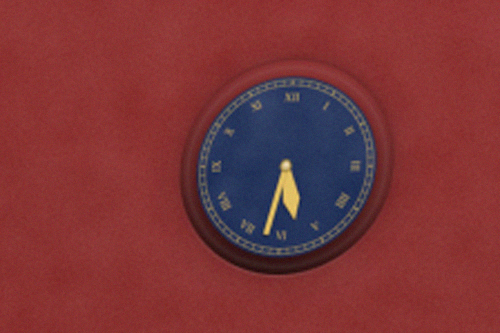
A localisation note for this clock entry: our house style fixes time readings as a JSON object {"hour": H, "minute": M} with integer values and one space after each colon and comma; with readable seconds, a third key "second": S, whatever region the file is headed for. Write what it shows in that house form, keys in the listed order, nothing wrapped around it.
{"hour": 5, "minute": 32}
